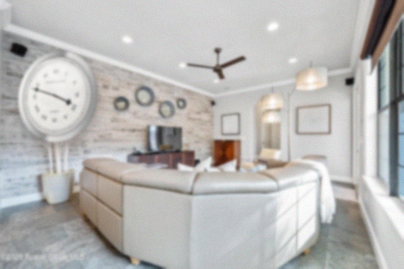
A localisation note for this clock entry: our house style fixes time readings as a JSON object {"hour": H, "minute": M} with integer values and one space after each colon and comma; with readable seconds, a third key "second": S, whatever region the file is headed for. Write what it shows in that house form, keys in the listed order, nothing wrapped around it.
{"hour": 3, "minute": 48}
